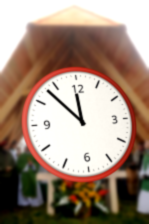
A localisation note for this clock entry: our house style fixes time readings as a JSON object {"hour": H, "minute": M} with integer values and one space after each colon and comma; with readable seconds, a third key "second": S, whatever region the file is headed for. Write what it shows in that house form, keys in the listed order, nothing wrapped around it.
{"hour": 11, "minute": 53}
